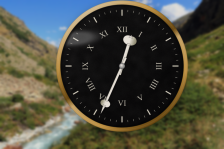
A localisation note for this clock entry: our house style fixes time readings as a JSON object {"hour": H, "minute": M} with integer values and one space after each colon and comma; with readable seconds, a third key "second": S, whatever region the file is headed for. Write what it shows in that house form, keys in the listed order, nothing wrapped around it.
{"hour": 12, "minute": 34}
